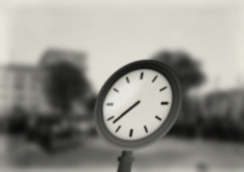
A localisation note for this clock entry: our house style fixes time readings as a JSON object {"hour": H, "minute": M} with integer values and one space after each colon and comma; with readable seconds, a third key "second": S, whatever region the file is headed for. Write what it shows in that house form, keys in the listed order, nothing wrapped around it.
{"hour": 7, "minute": 38}
